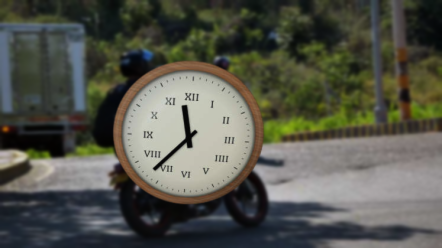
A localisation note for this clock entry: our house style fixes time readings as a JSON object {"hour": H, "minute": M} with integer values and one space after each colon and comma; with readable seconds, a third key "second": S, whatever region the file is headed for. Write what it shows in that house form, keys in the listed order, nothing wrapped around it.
{"hour": 11, "minute": 37}
